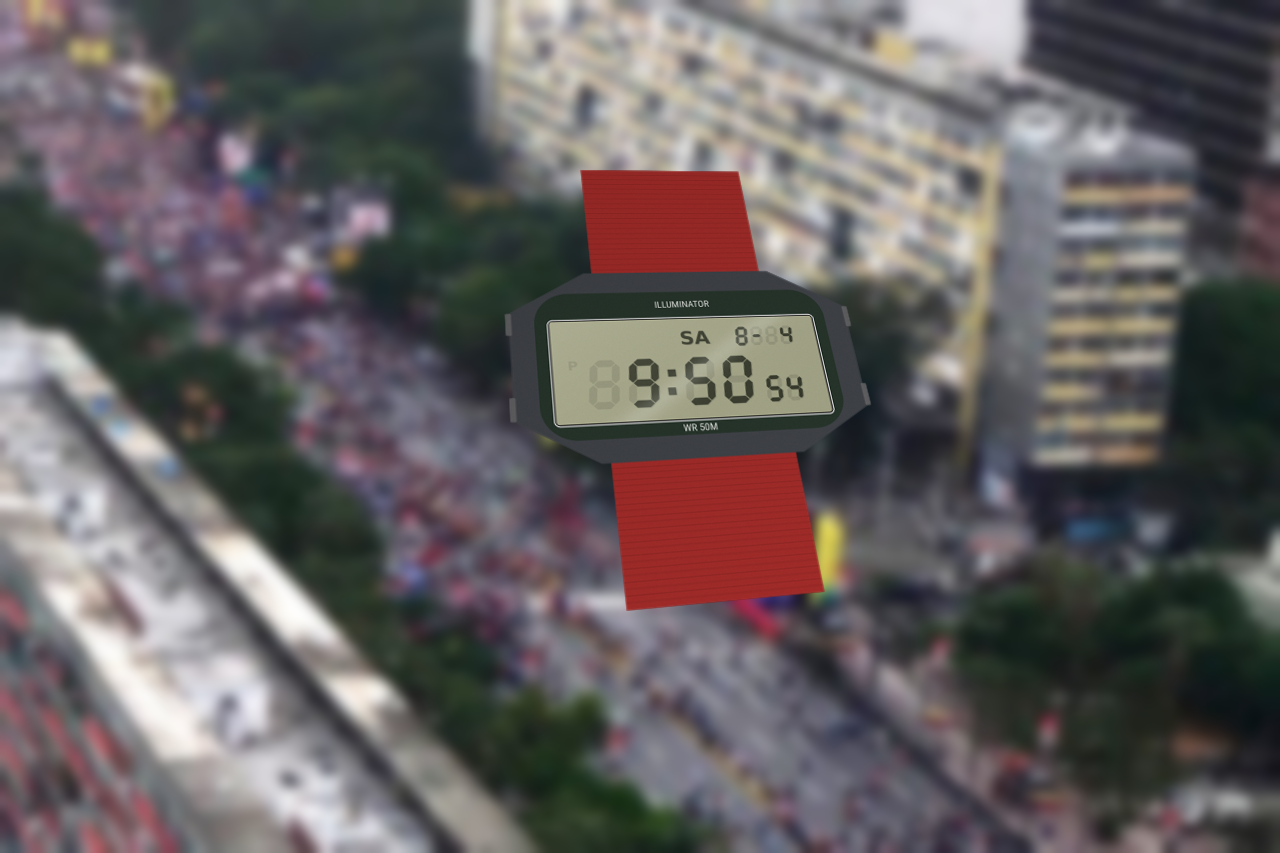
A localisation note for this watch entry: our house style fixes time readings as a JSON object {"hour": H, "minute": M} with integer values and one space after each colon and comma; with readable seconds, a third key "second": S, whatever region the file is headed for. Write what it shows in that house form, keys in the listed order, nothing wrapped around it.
{"hour": 9, "minute": 50, "second": 54}
